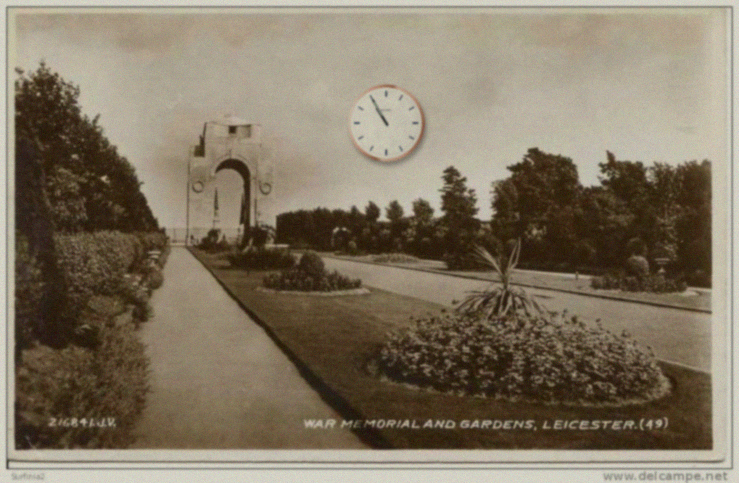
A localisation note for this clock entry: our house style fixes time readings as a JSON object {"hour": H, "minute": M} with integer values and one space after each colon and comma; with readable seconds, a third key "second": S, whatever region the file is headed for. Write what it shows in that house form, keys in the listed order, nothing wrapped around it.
{"hour": 10, "minute": 55}
